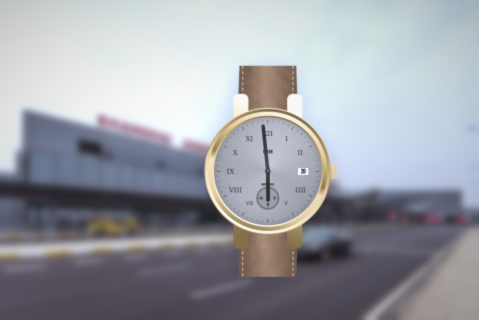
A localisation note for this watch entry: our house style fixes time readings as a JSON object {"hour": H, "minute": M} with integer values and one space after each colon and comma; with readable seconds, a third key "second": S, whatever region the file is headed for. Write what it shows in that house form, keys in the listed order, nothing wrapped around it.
{"hour": 5, "minute": 59}
